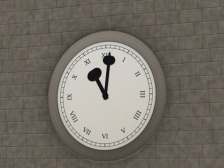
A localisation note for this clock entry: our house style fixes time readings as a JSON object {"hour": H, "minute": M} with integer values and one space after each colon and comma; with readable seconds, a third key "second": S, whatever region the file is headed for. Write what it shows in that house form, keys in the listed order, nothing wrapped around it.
{"hour": 11, "minute": 1}
